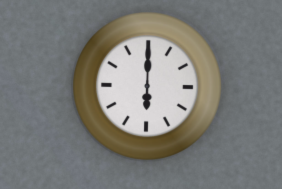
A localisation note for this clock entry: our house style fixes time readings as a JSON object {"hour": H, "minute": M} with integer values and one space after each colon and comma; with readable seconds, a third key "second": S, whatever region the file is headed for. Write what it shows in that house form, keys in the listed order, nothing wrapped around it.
{"hour": 6, "minute": 0}
